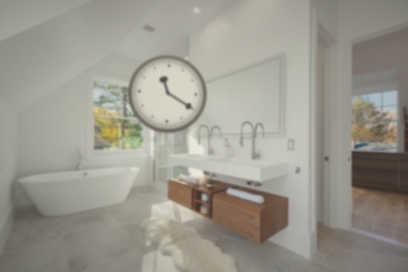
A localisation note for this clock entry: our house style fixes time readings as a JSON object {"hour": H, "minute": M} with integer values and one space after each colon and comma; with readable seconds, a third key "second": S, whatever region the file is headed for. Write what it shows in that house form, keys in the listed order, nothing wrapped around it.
{"hour": 11, "minute": 20}
